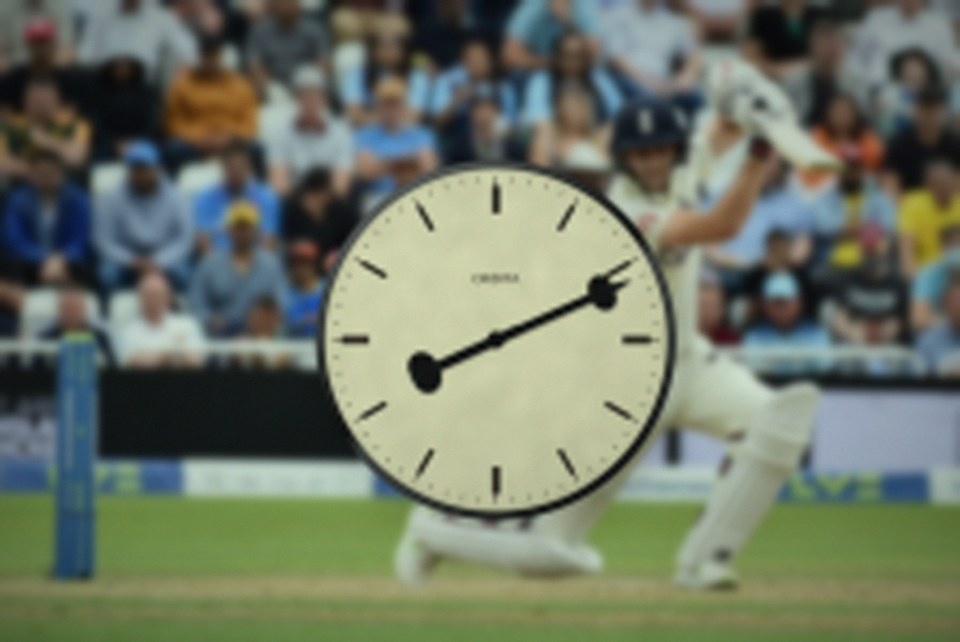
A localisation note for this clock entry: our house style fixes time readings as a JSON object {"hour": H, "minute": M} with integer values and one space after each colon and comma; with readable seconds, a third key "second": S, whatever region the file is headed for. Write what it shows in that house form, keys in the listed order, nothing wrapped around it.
{"hour": 8, "minute": 11}
